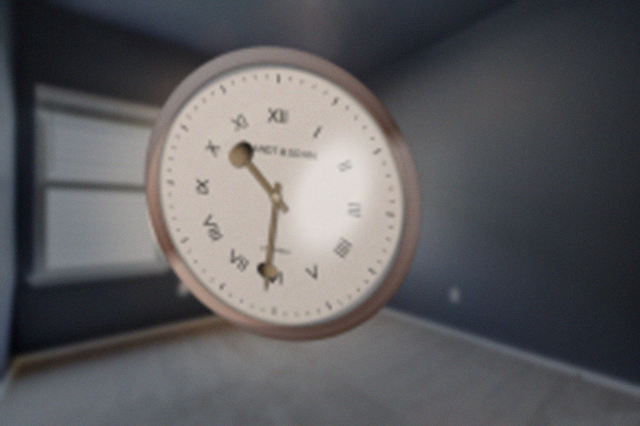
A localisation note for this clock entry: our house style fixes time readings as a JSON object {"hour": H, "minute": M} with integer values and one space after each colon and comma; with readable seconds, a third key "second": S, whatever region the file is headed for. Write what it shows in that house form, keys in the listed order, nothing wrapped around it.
{"hour": 10, "minute": 31}
